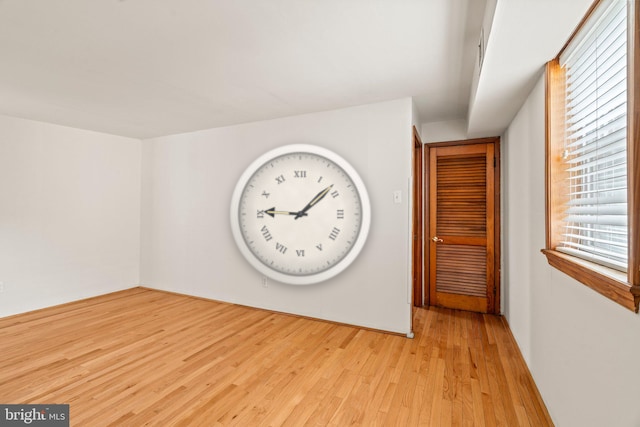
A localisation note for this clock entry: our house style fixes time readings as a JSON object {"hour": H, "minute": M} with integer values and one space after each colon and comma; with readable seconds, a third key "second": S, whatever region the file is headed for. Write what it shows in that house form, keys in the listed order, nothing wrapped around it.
{"hour": 9, "minute": 8}
